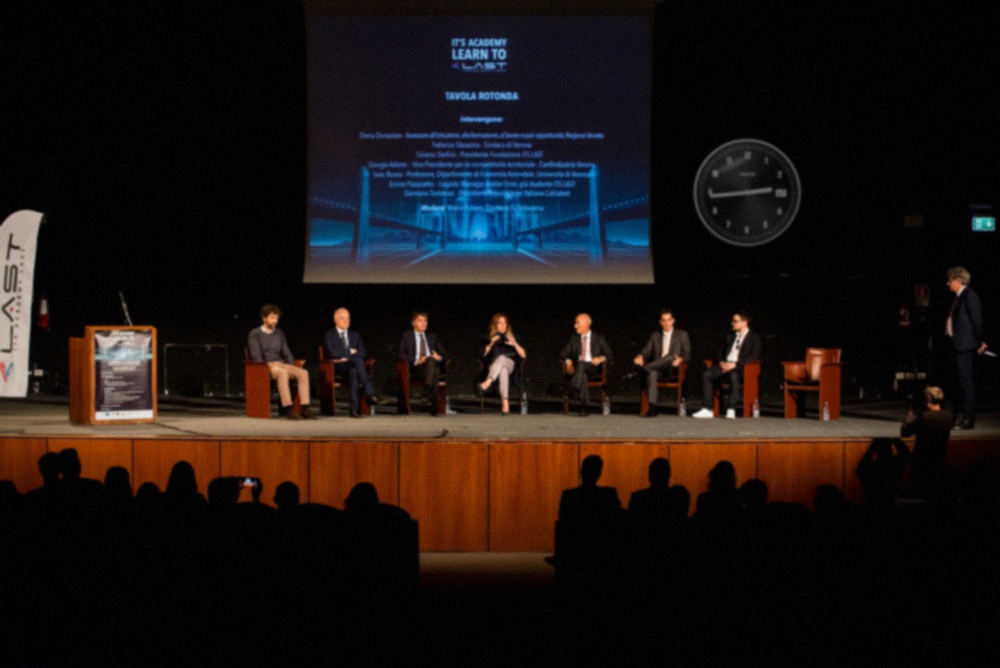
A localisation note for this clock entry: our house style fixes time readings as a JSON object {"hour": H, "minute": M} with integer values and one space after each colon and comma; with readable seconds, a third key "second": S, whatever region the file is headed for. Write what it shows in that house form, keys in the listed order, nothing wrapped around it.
{"hour": 2, "minute": 44}
